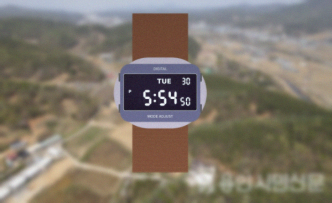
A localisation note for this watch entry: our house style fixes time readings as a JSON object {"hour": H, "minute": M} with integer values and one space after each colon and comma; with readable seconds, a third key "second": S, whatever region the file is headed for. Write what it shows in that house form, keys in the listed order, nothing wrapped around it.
{"hour": 5, "minute": 54, "second": 50}
